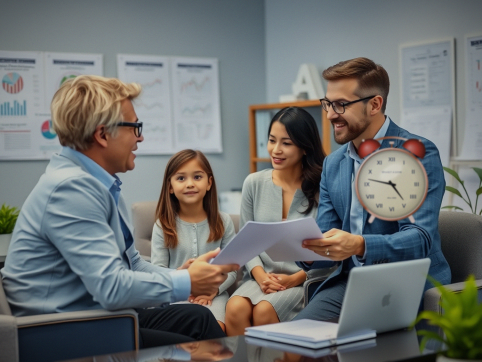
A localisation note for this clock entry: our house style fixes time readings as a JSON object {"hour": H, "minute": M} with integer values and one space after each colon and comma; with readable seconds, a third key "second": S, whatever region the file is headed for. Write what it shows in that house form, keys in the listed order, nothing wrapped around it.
{"hour": 4, "minute": 47}
